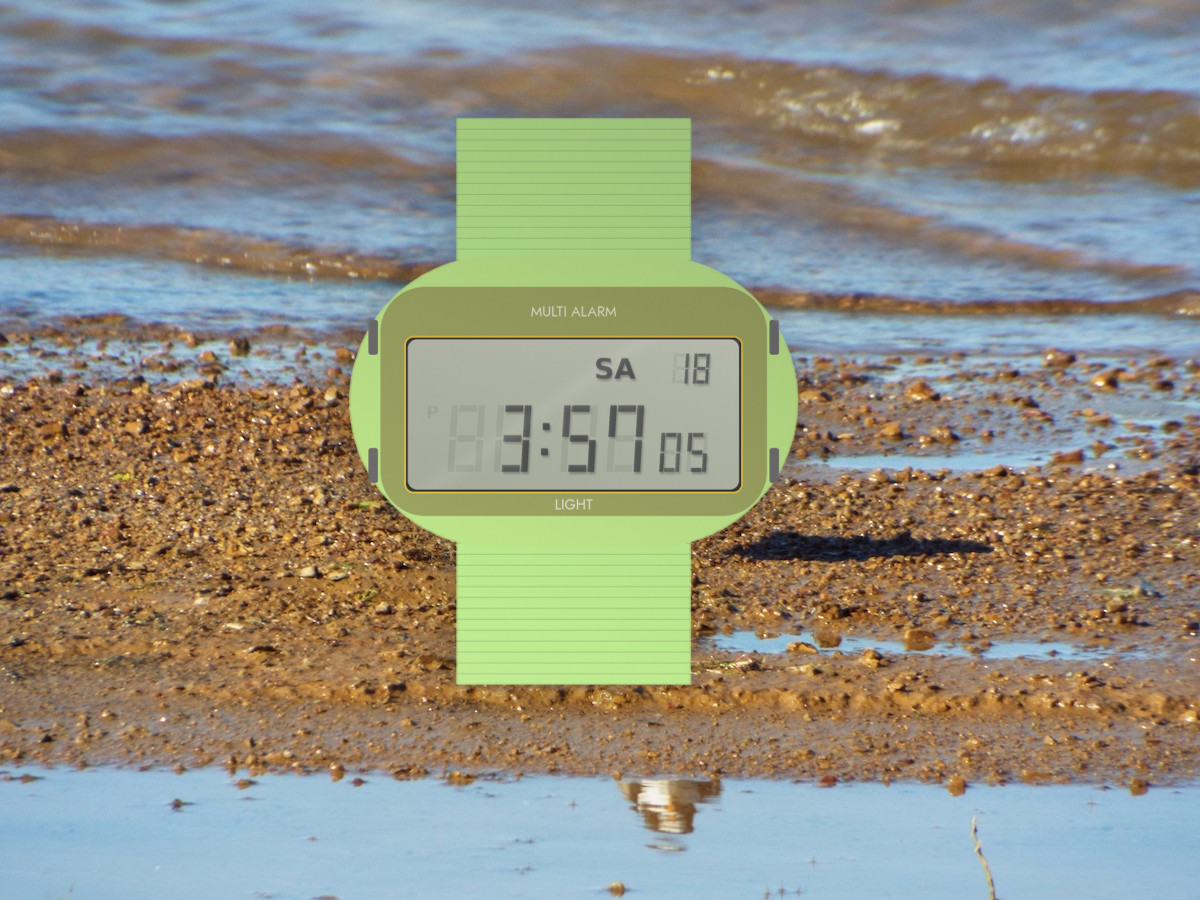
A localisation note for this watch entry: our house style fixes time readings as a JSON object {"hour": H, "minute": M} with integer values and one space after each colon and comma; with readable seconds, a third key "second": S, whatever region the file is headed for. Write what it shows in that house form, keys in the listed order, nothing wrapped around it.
{"hour": 3, "minute": 57, "second": 5}
